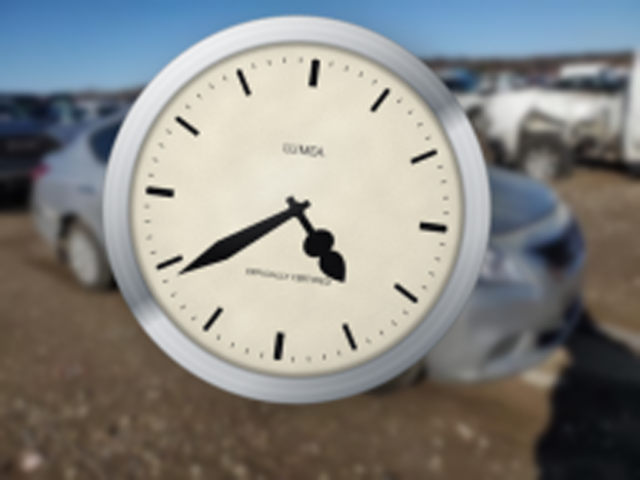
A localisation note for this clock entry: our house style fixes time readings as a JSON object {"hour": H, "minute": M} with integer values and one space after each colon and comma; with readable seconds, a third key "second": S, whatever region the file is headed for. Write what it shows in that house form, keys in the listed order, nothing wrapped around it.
{"hour": 4, "minute": 39}
